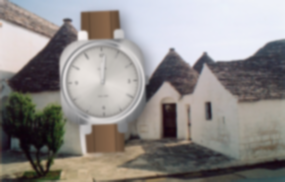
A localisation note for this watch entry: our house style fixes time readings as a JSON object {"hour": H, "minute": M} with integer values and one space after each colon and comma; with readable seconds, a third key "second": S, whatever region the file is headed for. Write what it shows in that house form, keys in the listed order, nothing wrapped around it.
{"hour": 12, "minute": 1}
